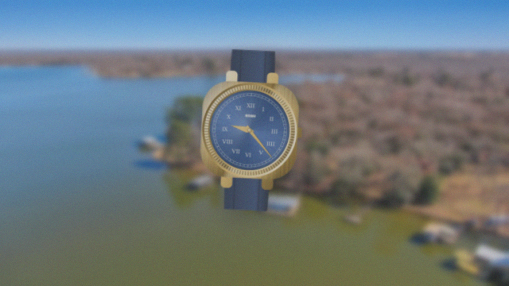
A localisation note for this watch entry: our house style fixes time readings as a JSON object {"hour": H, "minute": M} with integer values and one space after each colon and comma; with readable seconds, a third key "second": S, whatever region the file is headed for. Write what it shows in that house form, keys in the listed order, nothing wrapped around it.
{"hour": 9, "minute": 23}
